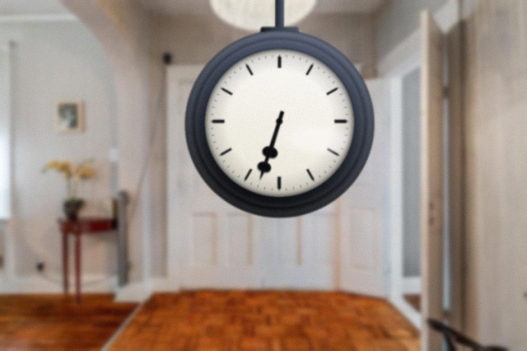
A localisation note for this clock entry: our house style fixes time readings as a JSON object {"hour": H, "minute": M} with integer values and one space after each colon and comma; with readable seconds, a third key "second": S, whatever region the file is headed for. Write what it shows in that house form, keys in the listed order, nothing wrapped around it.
{"hour": 6, "minute": 33}
